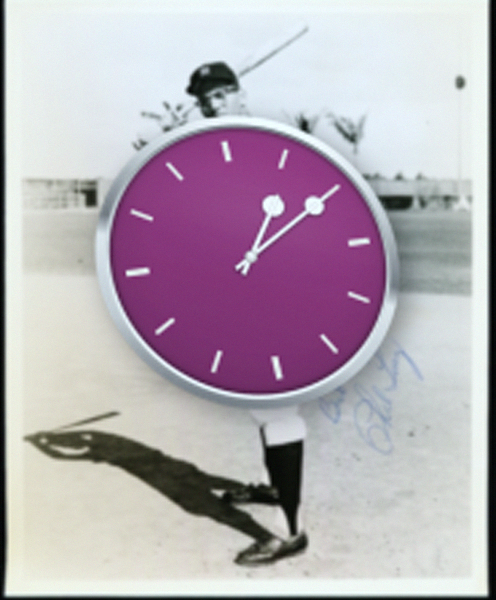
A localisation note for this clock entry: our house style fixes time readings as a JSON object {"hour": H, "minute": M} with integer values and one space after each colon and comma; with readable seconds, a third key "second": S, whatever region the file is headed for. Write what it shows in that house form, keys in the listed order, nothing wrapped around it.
{"hour": 1, "minute": 10}
